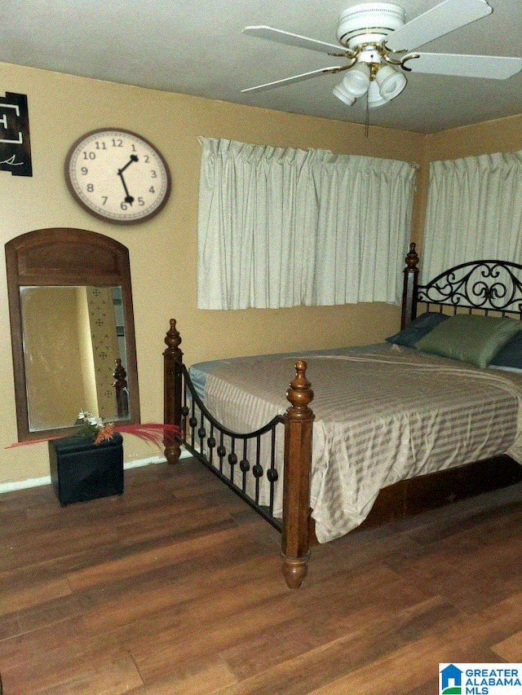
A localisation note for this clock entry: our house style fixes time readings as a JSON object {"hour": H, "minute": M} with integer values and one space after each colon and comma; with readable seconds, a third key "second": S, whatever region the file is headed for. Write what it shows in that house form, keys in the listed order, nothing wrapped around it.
{"hour": 1, "minute": 28}
